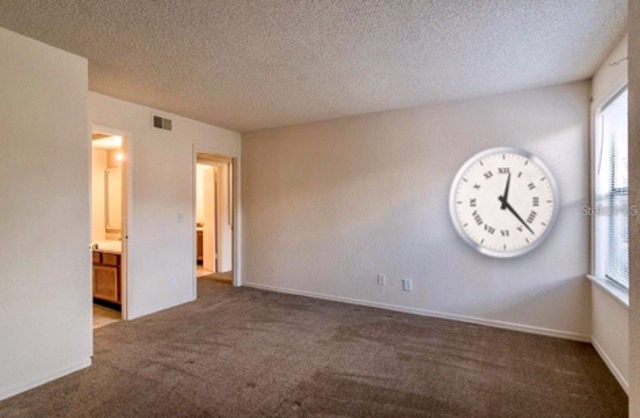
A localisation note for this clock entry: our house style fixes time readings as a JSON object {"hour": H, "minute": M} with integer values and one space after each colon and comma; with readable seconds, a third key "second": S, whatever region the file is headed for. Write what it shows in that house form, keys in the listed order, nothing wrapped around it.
{"hour": 12, "minute": 23}
